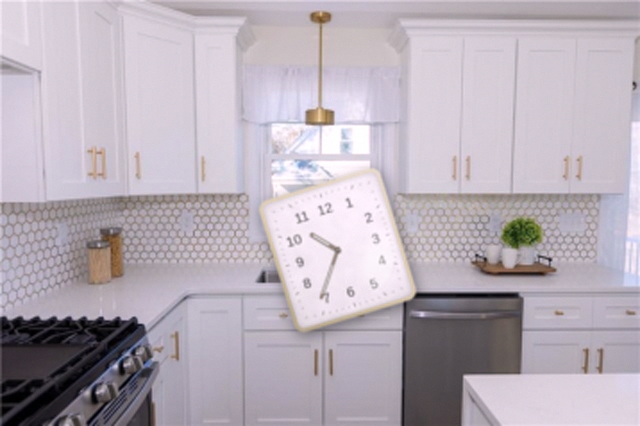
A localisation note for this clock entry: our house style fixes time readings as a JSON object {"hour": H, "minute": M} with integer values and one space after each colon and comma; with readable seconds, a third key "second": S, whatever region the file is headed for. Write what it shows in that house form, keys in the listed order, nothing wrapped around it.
{"hour": 10, "minute": 36}
